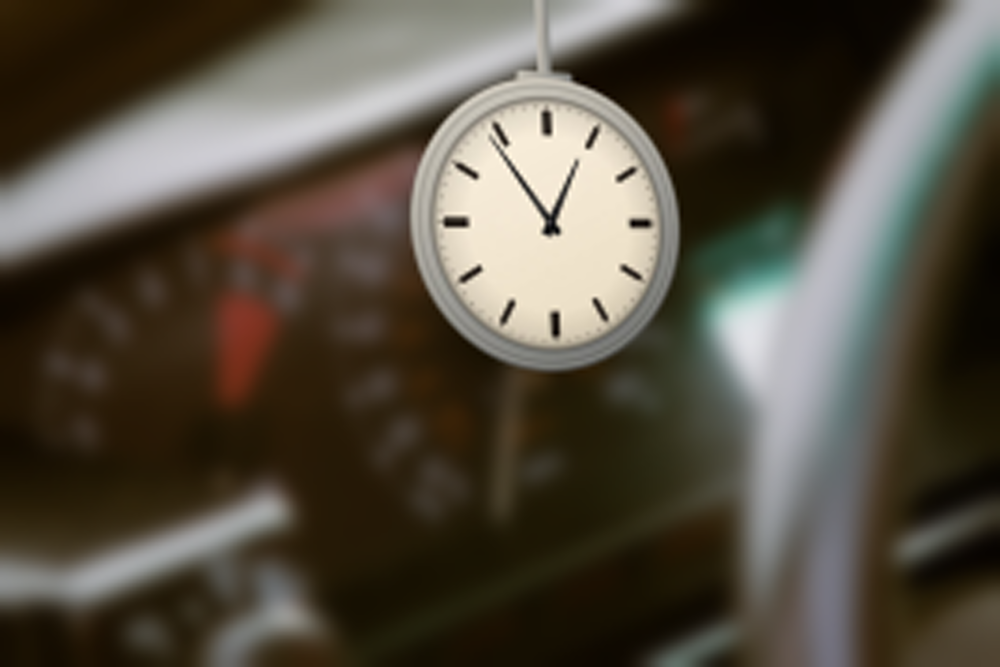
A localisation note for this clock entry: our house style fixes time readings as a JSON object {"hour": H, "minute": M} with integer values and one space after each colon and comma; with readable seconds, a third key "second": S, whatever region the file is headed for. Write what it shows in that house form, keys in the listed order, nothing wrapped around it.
{"hour": 12, "minute": 54}
